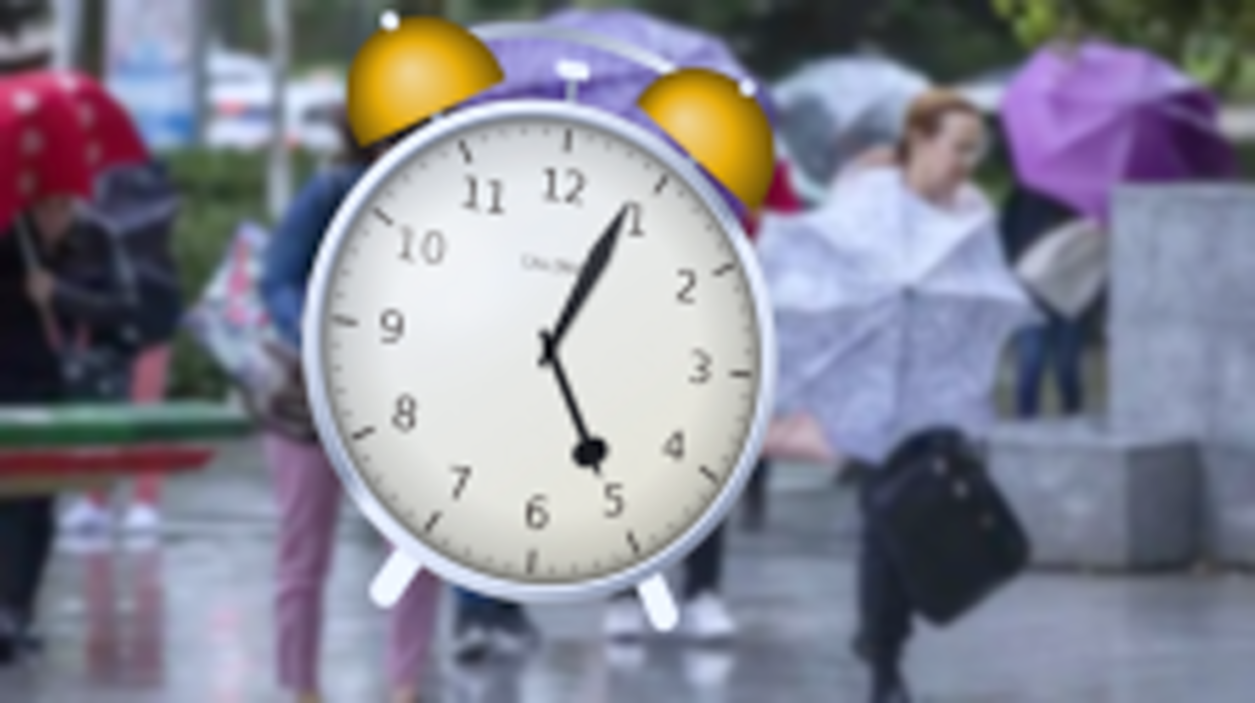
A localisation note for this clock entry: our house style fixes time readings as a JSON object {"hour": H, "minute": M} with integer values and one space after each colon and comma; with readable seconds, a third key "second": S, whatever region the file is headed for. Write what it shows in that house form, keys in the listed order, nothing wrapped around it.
{"hour": 5, "minute": 4}
